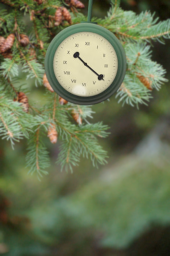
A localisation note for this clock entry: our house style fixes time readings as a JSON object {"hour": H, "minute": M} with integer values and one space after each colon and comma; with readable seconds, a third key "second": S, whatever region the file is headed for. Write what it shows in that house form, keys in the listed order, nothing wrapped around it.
{"hour": 10, "minute": 21}
